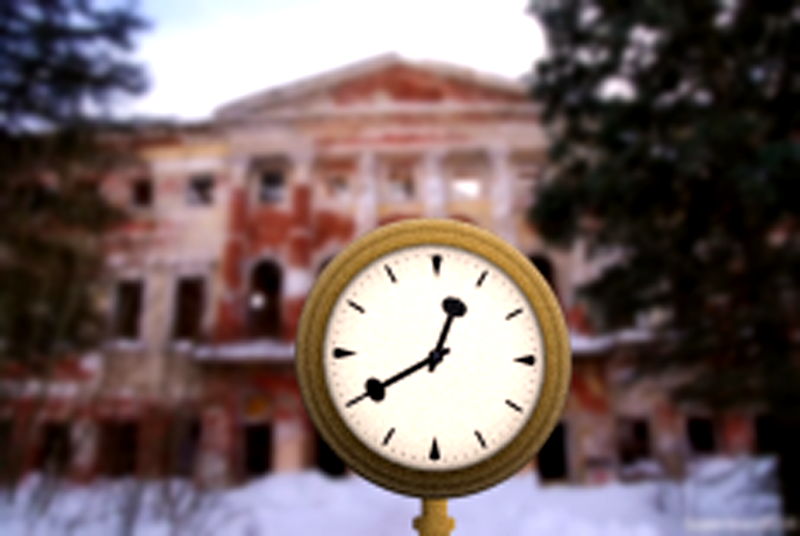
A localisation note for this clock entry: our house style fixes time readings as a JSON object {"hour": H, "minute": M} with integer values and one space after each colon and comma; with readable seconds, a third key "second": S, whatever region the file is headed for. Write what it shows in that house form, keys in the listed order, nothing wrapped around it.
{"hour": 12, "minute": 40}
